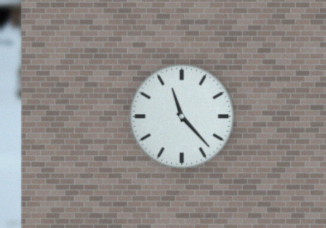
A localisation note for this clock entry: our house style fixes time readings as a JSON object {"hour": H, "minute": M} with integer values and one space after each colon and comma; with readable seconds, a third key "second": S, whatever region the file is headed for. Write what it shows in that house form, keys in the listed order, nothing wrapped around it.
{"hour": 11, "minute": 23}
